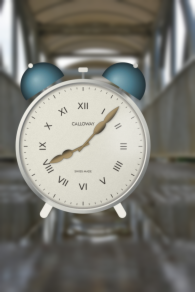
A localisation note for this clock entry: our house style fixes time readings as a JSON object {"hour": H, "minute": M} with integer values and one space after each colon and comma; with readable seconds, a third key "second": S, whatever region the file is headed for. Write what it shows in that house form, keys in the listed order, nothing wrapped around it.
{"hour": 8, "minute": 7}
